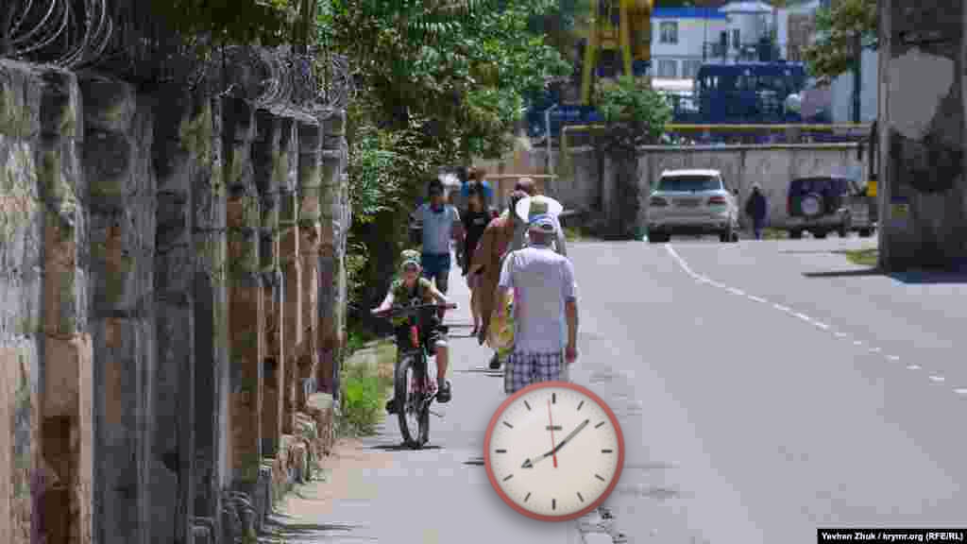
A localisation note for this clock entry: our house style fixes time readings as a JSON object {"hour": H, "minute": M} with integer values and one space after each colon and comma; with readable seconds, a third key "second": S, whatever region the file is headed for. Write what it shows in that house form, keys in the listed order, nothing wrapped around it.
{"hour": 8, "minute": 7, "second": 59}
